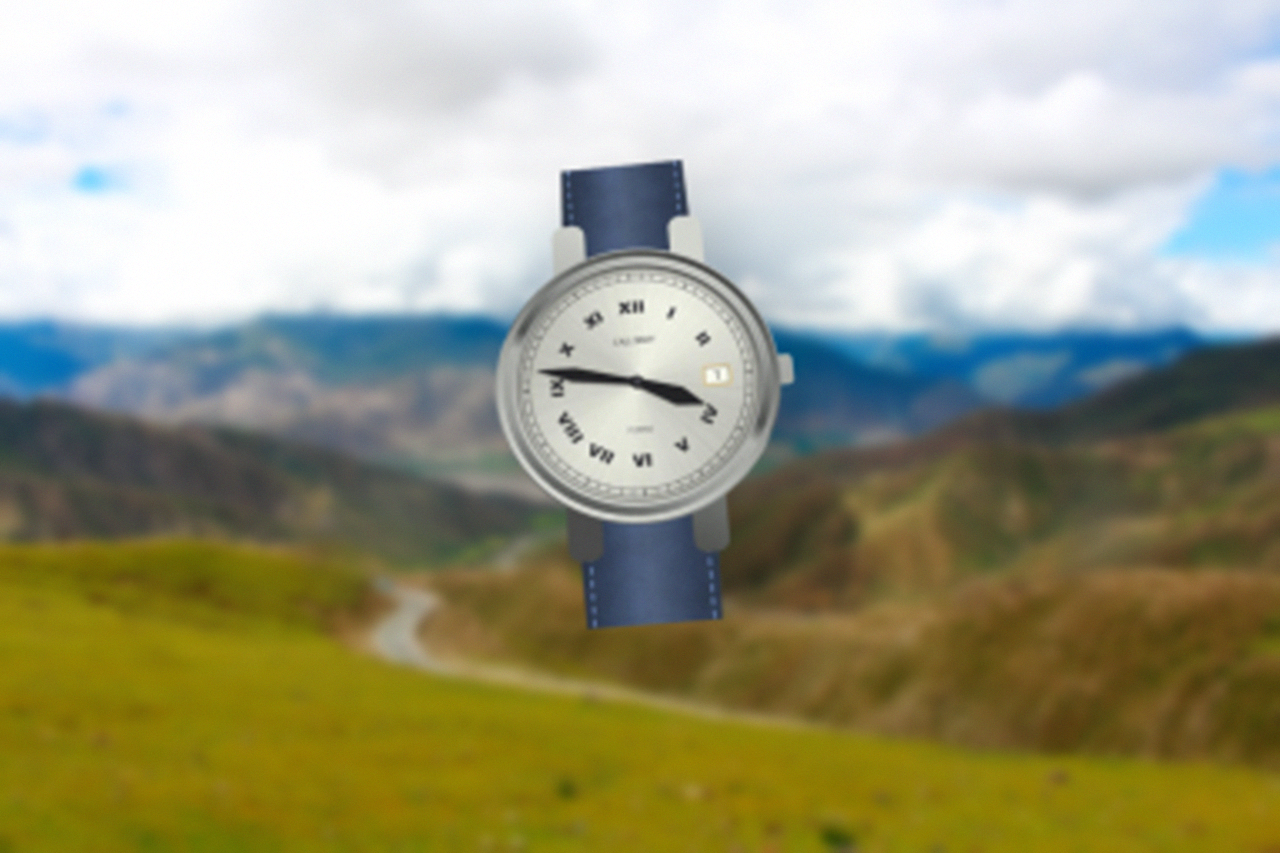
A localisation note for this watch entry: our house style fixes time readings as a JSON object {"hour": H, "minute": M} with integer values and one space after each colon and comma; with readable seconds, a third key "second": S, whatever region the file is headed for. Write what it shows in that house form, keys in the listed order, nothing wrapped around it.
{"hour": 3, "minute": 47}
